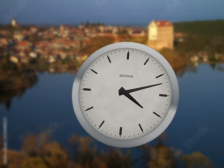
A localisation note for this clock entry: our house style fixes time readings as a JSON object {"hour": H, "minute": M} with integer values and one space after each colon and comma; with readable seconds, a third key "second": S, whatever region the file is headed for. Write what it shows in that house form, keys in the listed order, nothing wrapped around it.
{"hour": 4, "minute": 12}
